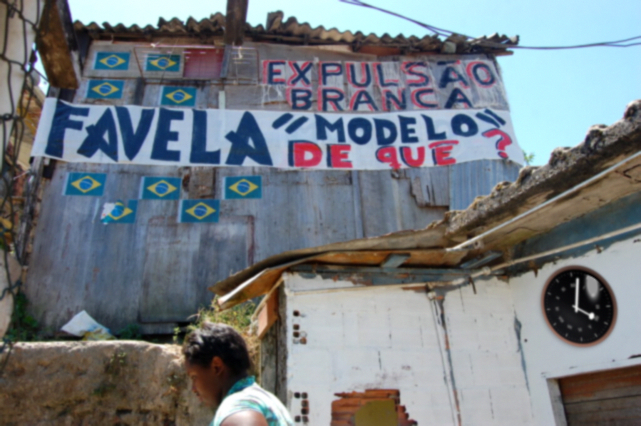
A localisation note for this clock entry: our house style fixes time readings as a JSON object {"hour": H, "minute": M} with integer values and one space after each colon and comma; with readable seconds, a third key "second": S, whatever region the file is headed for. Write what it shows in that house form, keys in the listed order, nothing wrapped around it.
{"hour": 4, "minute": 2}
